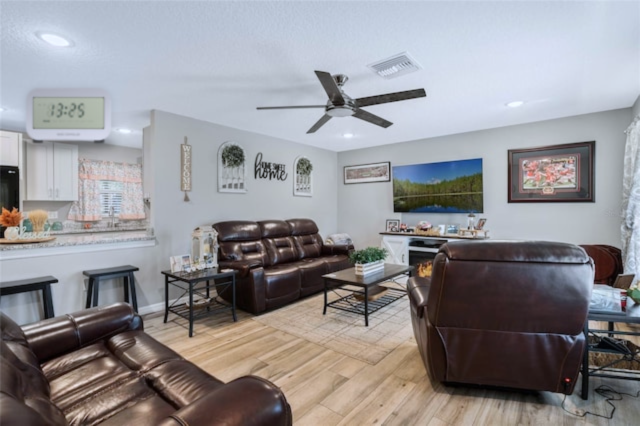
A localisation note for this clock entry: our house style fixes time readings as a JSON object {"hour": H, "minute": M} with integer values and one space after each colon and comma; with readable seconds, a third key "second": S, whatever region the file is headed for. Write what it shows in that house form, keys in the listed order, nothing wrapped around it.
{"hour": 13, "minute": 25}
